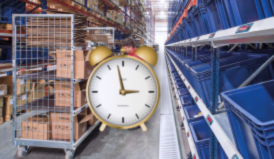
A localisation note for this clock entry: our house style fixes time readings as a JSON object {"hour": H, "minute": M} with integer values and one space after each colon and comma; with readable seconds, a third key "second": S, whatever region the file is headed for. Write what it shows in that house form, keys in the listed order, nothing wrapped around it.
{"hour": 2, "minute": 58}
